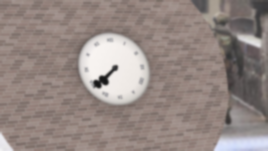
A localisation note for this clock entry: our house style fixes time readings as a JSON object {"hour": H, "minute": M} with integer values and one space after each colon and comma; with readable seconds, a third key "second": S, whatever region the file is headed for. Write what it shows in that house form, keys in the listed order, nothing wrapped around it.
{"hour": 7, "minute": 39}
